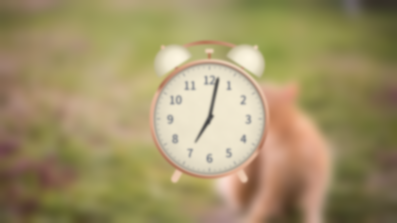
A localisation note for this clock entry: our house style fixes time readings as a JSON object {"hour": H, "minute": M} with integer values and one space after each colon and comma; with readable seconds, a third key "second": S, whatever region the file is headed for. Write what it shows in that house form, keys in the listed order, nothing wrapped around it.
{"hour": 7, "minute": 2}
